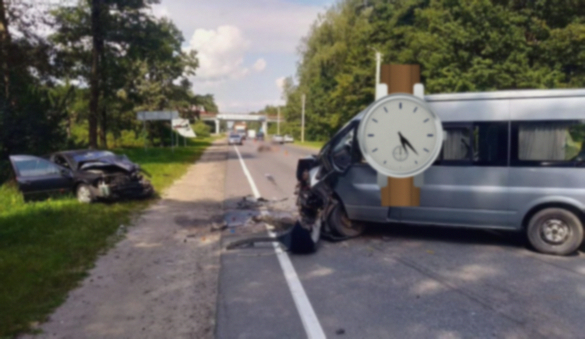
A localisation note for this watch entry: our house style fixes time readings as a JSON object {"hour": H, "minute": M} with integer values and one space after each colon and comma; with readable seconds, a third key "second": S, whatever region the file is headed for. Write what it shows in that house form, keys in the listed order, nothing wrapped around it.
{"hour": 5, "minute": 23}
